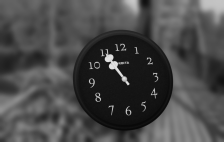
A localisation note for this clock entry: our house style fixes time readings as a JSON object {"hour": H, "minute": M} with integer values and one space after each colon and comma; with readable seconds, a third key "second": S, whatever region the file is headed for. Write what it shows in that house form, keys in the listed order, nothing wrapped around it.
{"hour": 10, "minute": 55}
